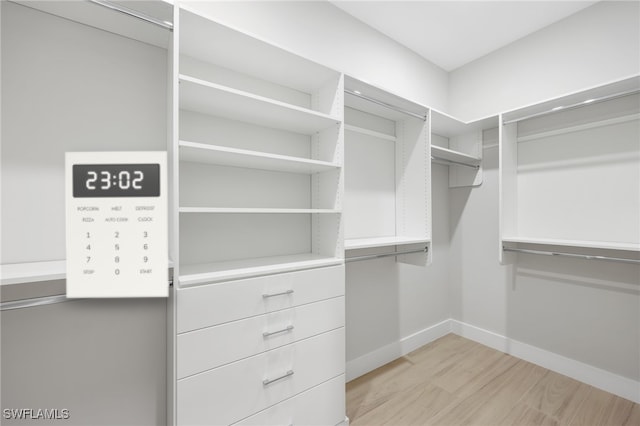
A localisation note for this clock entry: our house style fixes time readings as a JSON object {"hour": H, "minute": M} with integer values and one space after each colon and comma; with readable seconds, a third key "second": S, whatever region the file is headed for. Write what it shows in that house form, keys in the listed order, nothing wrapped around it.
{"hour": 23, "minute": 2}
